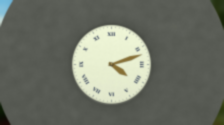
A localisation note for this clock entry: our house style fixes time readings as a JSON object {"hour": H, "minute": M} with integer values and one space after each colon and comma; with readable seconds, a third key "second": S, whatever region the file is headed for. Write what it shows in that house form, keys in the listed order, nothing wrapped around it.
{"hour": 4, "minute": 12}
